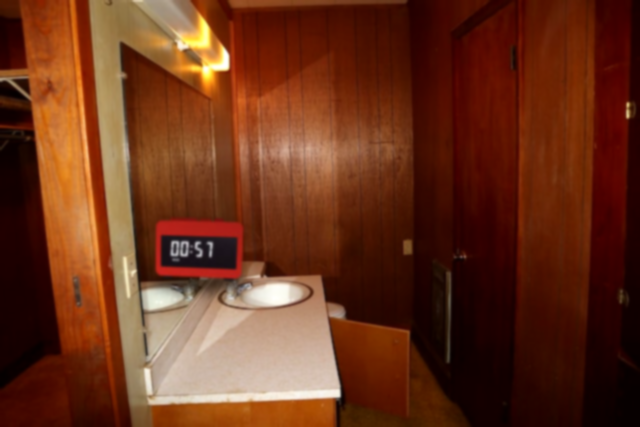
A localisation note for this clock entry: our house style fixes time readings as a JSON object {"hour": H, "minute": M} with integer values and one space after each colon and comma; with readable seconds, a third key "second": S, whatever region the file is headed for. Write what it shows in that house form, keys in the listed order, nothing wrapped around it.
{"hour": 0, "minute": 57}
